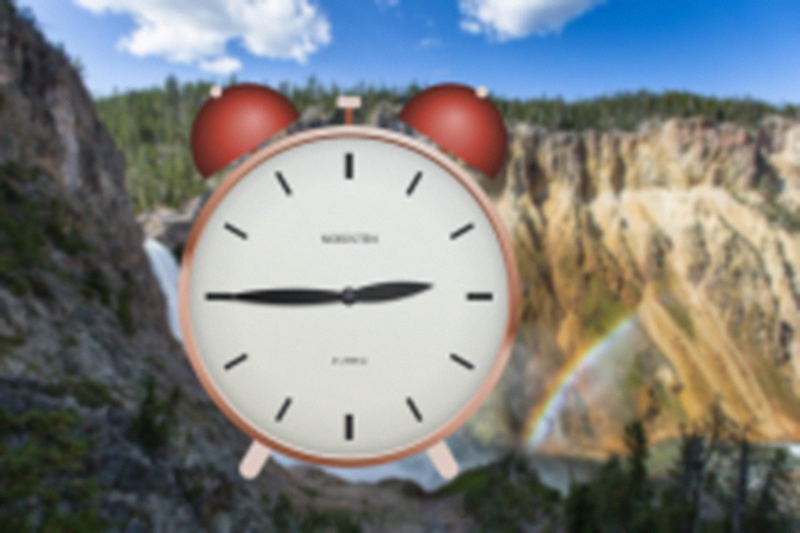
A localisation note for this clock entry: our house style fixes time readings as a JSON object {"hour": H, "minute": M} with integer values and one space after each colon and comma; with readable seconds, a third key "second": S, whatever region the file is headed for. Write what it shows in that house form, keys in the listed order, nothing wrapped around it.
{"hour": 2, "minute": 45}
